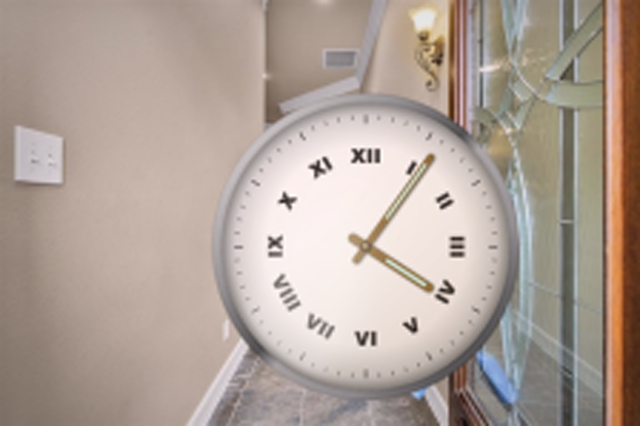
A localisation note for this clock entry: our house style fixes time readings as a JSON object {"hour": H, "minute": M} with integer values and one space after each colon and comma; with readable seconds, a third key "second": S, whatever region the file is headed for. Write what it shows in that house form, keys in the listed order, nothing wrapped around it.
{"hour": 4, "minute": 6}
